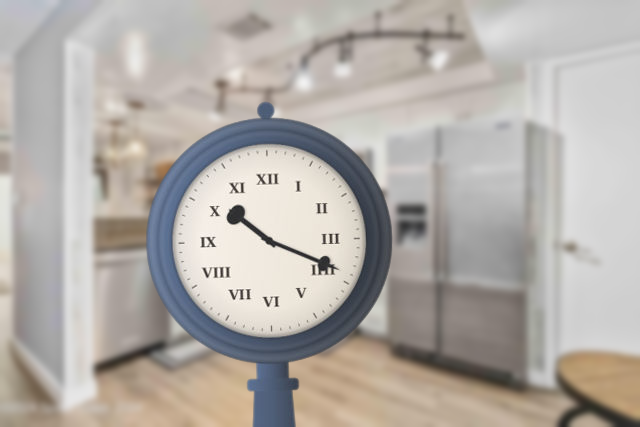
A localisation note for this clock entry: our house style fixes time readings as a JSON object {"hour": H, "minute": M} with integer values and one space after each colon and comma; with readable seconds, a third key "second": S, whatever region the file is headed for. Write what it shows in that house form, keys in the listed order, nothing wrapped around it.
{"hour": 10, "minute": 19}
